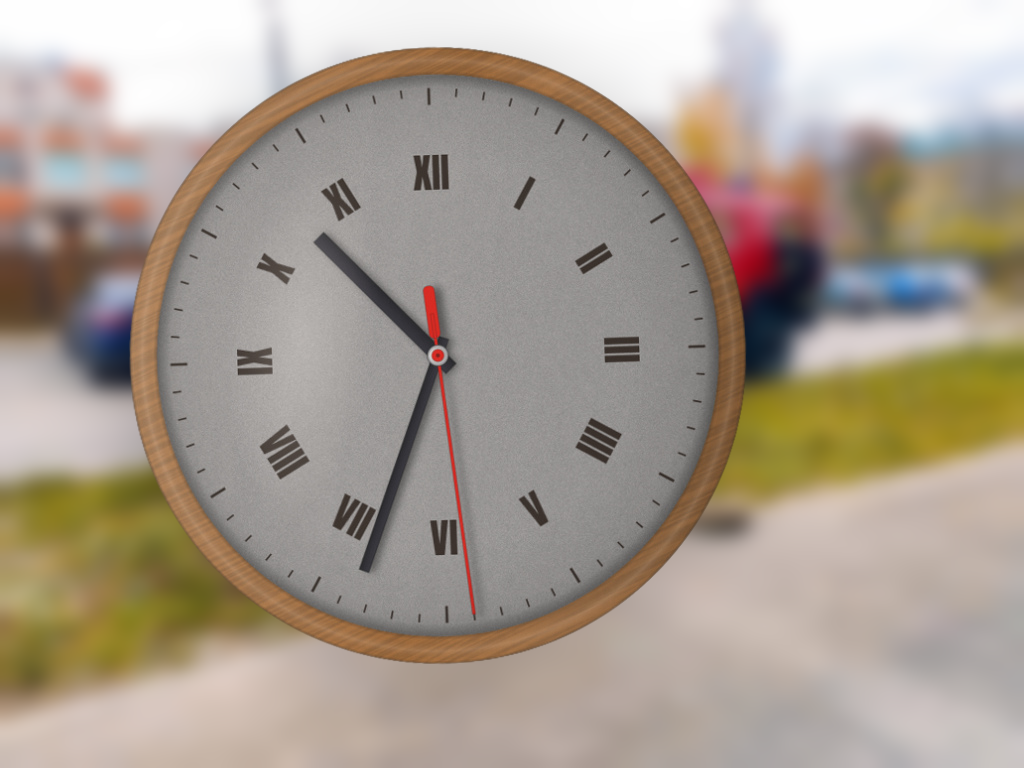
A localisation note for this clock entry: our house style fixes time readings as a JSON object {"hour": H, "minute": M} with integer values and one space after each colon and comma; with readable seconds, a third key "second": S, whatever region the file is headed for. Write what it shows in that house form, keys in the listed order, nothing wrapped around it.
{"hour": 10, "minute": 33, "second": 29}
